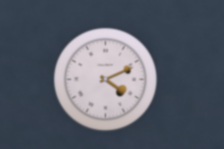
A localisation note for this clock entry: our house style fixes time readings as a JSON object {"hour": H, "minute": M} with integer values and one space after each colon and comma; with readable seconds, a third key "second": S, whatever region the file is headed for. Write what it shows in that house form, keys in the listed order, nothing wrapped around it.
{"hour": 4, "minute": 11}
